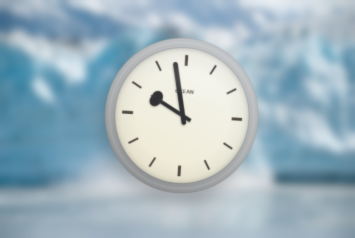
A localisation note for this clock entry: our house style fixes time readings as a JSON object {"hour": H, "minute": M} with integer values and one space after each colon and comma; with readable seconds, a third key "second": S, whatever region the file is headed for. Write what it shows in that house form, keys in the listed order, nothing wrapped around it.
{"hour": 9, "minute": 58}
